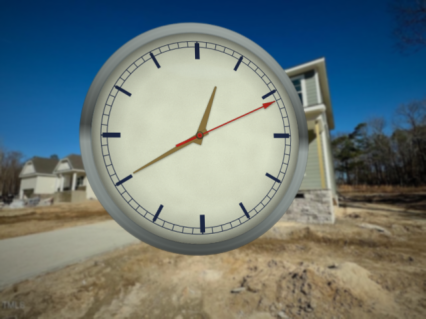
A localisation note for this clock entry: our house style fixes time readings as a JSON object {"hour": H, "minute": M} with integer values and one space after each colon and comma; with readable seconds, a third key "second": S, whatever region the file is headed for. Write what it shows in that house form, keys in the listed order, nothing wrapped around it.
{"hour": 12, "minute": 40, "second": 11}
